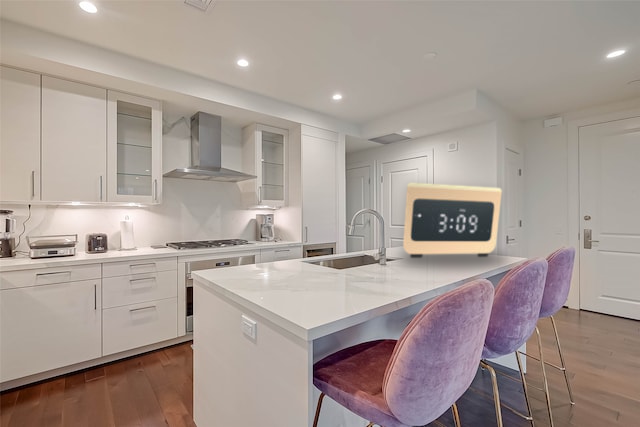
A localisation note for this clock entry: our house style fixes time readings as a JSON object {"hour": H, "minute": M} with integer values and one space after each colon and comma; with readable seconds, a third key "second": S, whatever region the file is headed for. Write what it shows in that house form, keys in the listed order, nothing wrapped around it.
{"hour": 3, "minute": 9}
